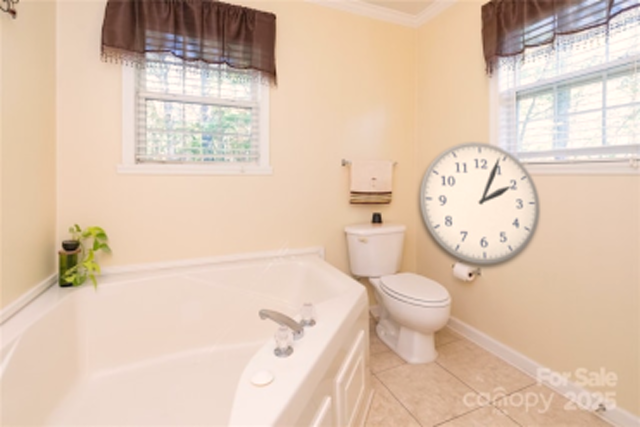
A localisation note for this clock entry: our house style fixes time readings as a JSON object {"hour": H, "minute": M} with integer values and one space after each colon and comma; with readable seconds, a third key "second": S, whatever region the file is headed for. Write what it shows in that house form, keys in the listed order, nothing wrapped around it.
{"hour": 2, "minute": 4}
